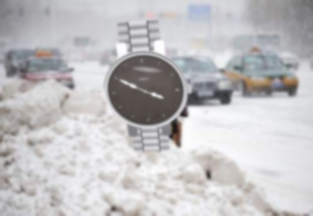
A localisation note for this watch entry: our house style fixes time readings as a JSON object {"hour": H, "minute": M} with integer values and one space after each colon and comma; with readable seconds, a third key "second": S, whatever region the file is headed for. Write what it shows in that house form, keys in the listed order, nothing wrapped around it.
{"hour": 3, "minute": 50}
